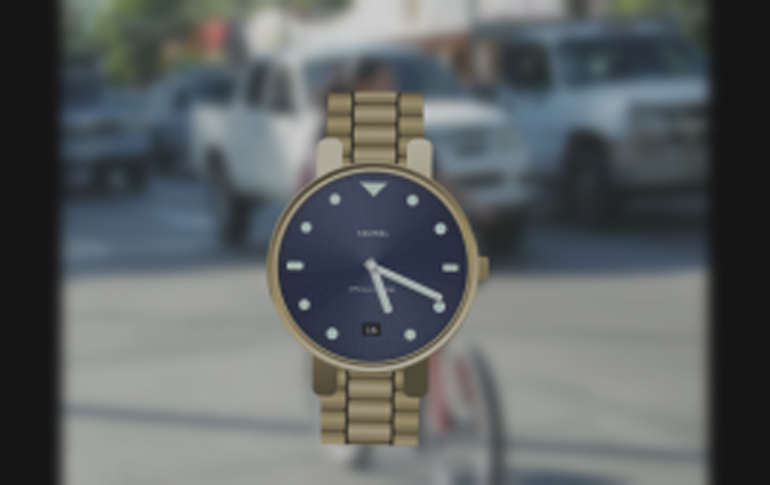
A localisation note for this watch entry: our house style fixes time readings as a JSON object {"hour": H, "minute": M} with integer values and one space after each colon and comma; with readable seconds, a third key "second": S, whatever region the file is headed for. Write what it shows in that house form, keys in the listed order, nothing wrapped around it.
{"hour": 5, "minute": 19}
